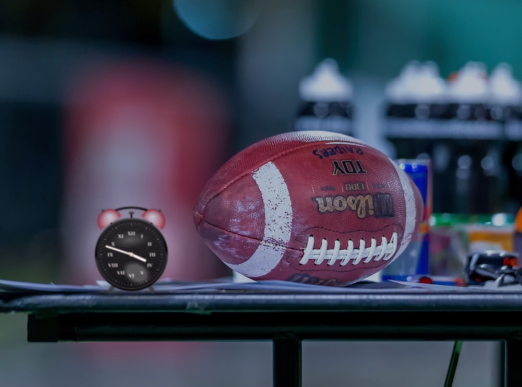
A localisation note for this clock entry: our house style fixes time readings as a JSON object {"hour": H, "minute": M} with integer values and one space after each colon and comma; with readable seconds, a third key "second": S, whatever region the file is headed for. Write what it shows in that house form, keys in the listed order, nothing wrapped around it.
{"hour": 3, "minute": 48}
